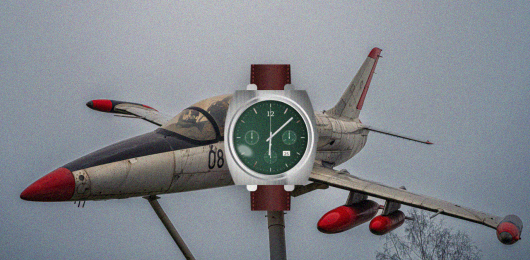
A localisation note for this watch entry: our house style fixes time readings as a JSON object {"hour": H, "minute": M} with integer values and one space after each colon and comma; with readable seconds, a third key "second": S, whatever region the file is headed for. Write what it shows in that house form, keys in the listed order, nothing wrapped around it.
{"hour": 6, "minute": 8}
